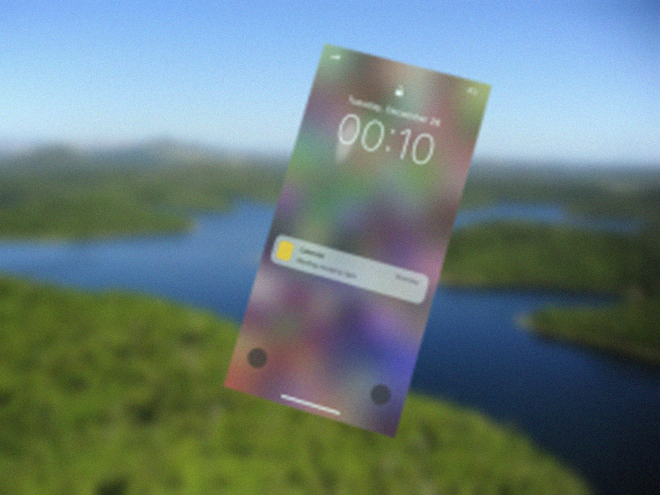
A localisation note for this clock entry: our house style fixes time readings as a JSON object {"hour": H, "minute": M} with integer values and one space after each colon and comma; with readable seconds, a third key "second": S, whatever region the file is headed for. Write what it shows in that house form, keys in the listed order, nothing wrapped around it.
{"hour": 0, "minute": 10}
